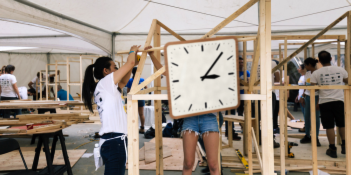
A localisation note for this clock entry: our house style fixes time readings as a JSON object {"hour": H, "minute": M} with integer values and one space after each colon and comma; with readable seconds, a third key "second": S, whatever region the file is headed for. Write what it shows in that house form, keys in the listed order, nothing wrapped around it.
{"hour": 3, "minute": 7}
